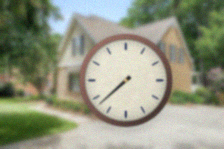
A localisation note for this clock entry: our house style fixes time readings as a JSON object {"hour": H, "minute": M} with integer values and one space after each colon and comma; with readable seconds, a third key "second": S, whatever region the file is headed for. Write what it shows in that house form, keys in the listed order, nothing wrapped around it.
{"hour": 7, "minute": 38}
